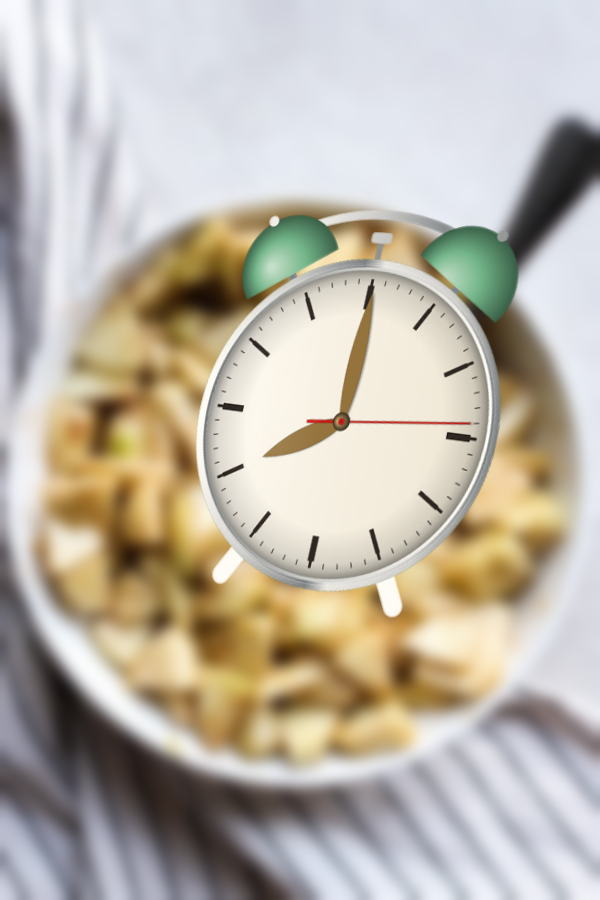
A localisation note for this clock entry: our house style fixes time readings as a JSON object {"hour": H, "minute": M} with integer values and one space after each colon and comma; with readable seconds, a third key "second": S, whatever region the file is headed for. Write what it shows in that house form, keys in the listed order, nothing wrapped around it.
{"hour": 8, "minute": 0, "second": 14}
